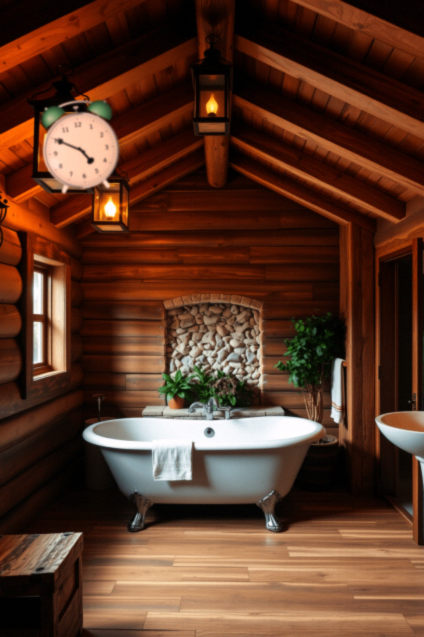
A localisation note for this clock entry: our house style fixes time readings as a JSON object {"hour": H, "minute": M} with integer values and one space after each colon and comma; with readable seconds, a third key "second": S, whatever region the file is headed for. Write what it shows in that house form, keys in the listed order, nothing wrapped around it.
{"hour": 4, "minute": 50}
